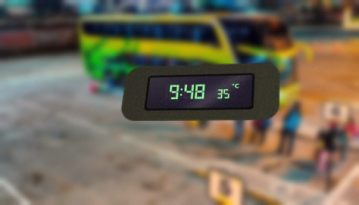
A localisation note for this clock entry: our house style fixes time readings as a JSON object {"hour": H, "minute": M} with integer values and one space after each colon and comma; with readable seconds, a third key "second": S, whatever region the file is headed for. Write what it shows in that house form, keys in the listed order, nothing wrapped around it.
{"hour": 9, "minute": 48}
